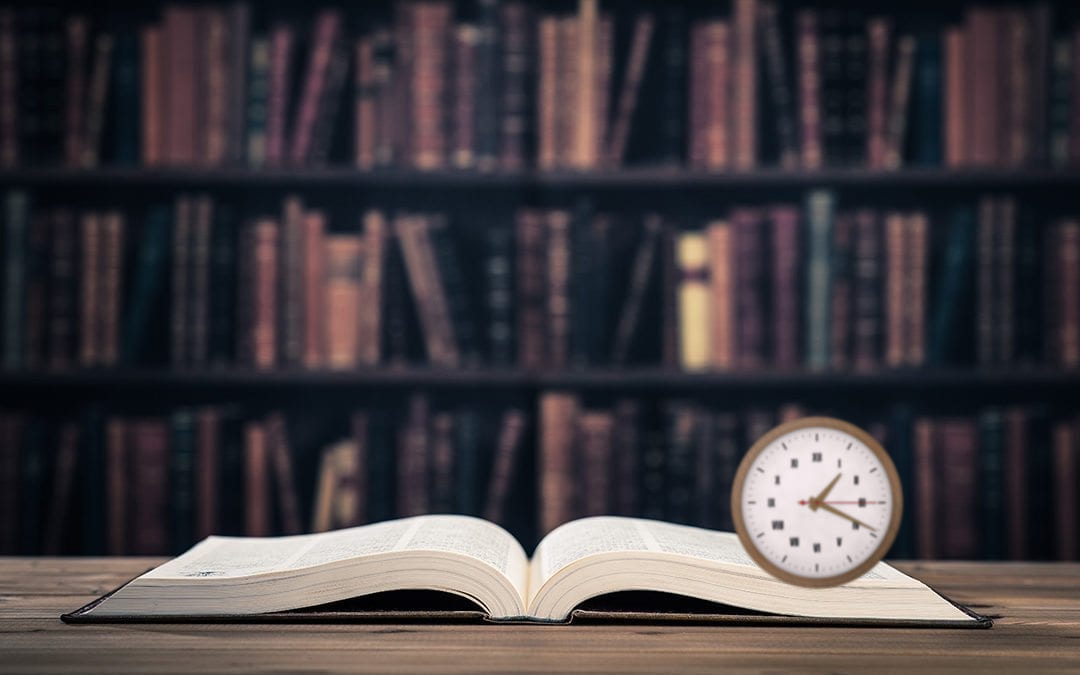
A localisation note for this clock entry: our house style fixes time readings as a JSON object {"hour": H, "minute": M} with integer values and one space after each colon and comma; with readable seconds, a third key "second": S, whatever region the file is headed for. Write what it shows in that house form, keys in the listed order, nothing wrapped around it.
{"hour": 1, "minute": 19, "second": 15}
